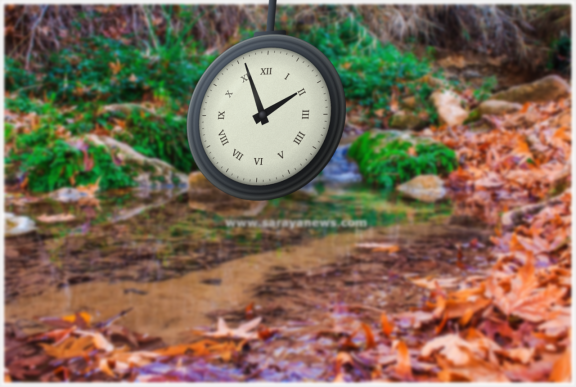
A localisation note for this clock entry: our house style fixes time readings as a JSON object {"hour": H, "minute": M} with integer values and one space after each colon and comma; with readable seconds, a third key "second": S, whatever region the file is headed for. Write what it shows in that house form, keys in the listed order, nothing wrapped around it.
{"hour": 1, "minute": 56}
